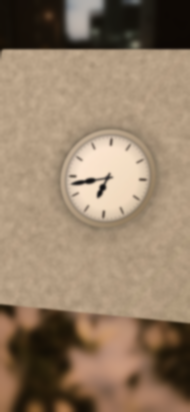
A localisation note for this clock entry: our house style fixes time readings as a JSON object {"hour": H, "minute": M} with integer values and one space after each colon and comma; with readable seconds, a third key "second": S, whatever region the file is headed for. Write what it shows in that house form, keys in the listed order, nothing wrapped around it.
{"hour": 6, "minute": 43}
